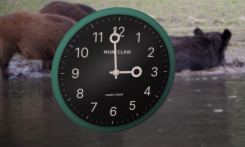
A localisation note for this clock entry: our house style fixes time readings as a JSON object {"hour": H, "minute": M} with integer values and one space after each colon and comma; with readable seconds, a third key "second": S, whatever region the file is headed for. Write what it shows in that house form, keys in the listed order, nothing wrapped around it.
{"hour": 2, "minute": 59}
